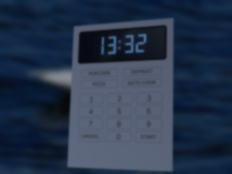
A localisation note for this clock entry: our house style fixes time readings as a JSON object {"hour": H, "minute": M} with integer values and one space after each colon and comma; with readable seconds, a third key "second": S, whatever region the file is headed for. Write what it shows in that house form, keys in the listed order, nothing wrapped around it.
{"hour": 13, "minute": 32}
